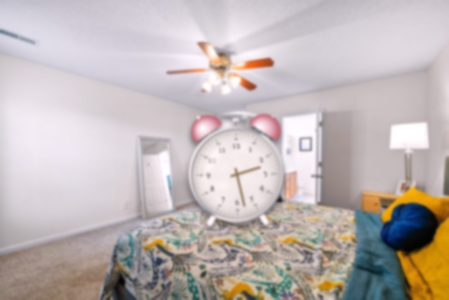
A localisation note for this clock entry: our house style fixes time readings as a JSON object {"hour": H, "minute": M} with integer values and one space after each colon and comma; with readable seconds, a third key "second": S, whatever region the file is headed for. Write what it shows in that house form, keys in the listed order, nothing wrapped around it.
{"hour": 2, "minute": 28}
